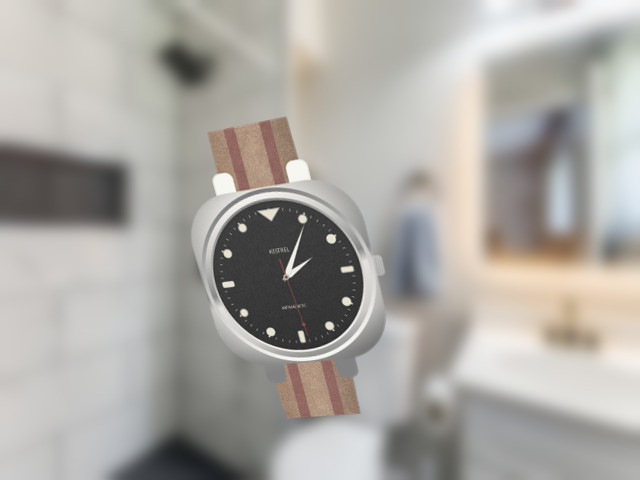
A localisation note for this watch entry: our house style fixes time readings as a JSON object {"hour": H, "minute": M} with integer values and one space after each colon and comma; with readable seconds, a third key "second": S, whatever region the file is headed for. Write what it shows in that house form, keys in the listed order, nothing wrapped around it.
{"hour": 2, "minute": 5, "second": 29}
